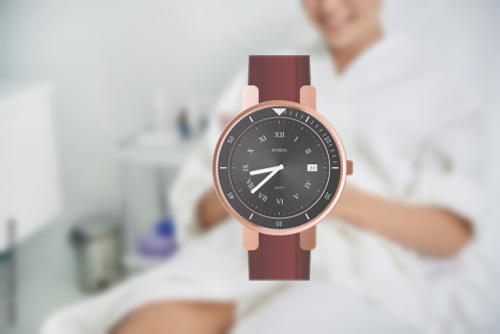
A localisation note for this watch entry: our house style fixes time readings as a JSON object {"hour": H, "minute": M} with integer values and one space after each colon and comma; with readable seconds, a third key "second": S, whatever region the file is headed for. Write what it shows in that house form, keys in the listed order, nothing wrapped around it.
{"hour": 8, "minute": 38}
